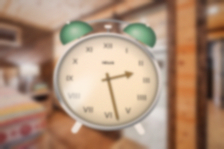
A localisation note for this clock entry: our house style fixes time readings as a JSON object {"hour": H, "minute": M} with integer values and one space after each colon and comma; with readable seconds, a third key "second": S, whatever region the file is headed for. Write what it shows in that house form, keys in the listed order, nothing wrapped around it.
{"hour": 2, "minute": 28}
